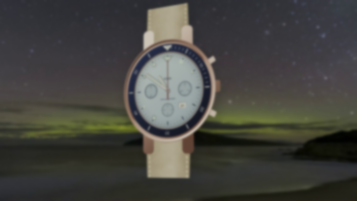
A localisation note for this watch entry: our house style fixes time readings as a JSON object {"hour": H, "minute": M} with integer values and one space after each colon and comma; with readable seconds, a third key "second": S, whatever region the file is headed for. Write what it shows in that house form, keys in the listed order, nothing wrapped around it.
{"hour": 10, "minute": 51}
